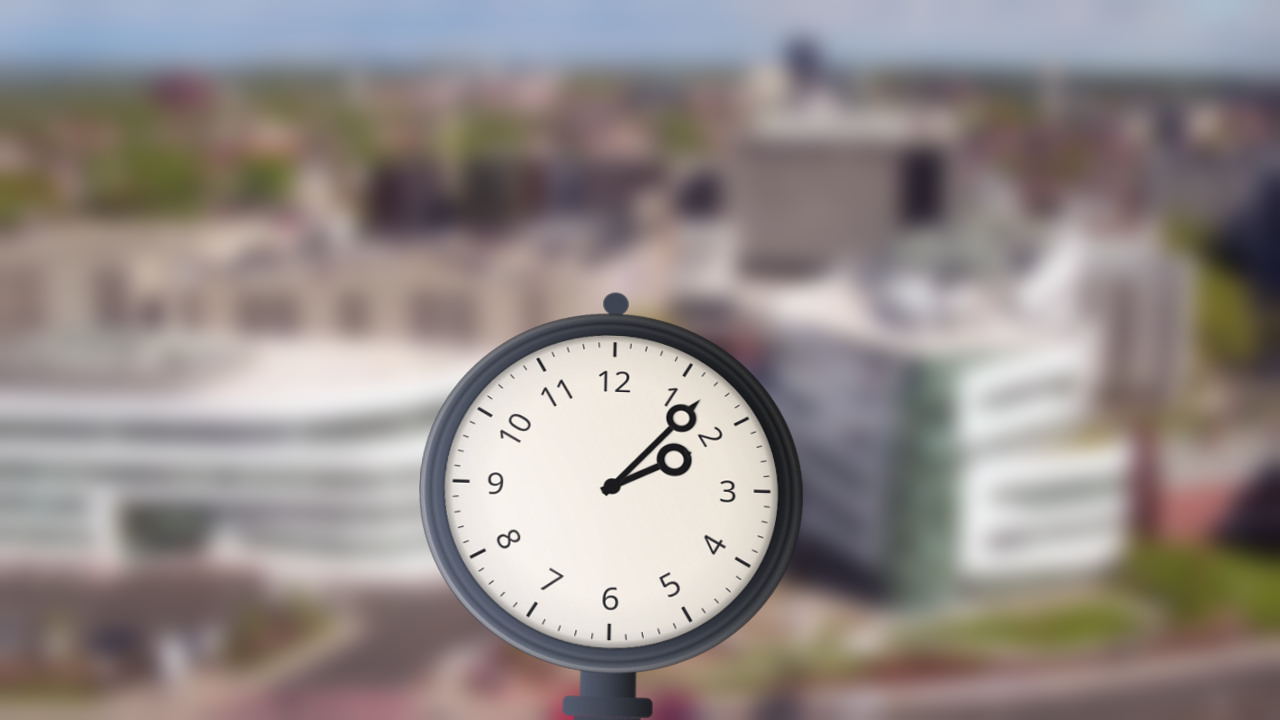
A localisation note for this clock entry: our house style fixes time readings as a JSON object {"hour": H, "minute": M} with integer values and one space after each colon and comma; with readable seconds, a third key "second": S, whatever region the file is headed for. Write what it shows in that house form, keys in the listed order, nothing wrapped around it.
{"hour": 2, "minute": 7}
